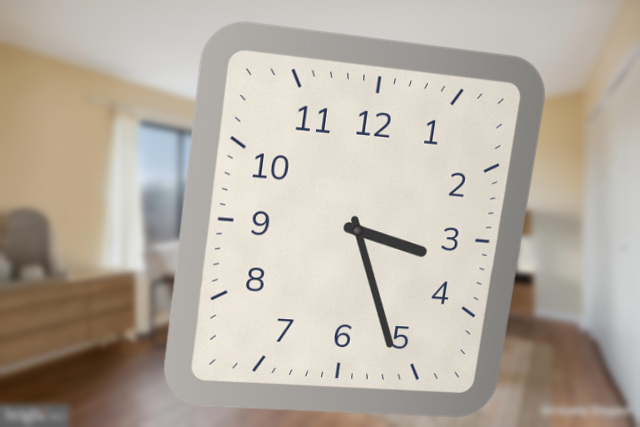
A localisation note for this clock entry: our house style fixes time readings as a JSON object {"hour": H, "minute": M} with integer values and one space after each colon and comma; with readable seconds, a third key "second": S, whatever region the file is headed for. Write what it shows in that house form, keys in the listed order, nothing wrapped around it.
{"hour": 3, "minute": 26}
